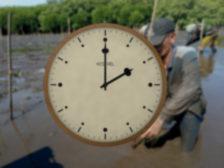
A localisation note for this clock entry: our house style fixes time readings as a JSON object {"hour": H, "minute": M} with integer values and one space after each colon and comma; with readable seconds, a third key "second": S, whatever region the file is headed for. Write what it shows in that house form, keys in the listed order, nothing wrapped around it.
{"hour": 2, "minute": 0}
